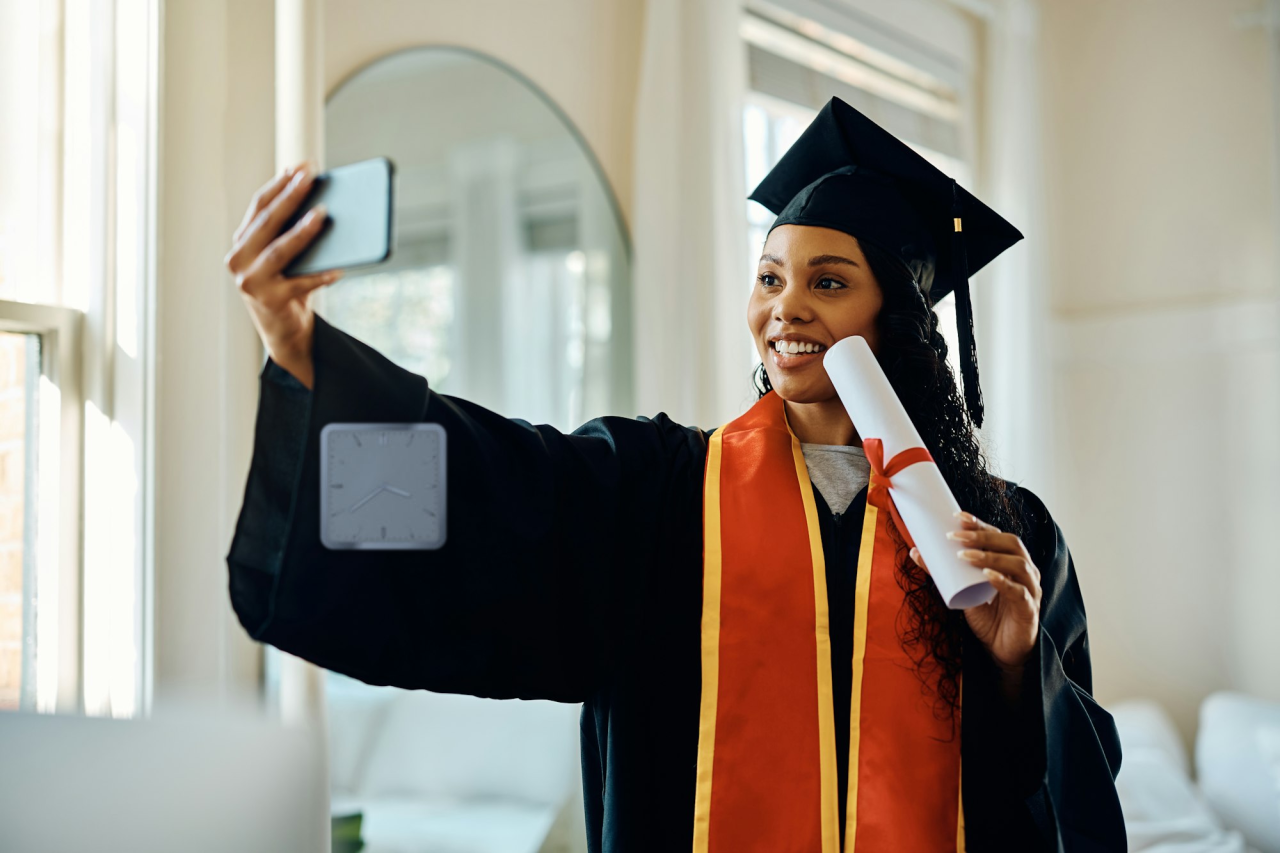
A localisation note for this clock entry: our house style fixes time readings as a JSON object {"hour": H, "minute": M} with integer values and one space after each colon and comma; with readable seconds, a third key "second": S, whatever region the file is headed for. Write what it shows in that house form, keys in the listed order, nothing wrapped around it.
{"hour": 3, "minute": 39}
